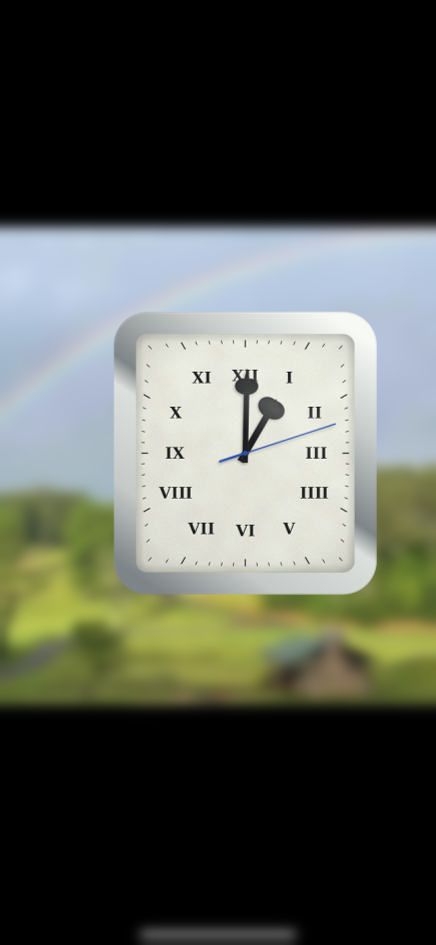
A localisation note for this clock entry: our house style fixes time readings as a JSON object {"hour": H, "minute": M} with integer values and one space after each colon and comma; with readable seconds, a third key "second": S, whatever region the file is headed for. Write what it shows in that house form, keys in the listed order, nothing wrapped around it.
{"hour": 1, "minute": 0, "second": 12}
